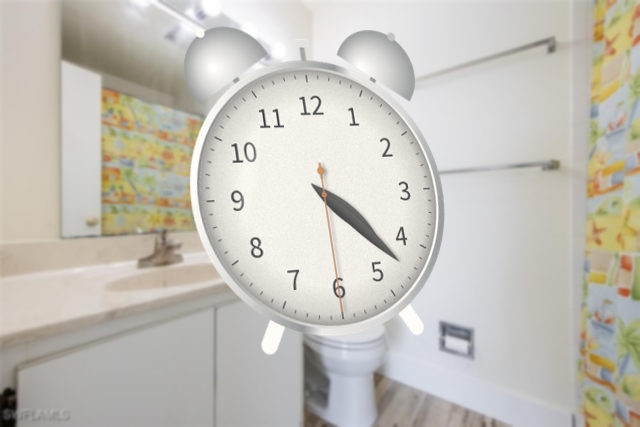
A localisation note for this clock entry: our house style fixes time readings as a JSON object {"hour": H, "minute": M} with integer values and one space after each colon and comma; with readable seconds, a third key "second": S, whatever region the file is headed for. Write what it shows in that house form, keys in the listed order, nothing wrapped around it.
{"hour": 4, "minute": 22, "second": 30}
